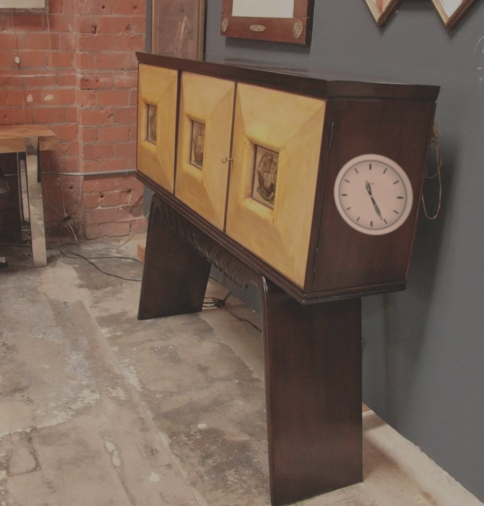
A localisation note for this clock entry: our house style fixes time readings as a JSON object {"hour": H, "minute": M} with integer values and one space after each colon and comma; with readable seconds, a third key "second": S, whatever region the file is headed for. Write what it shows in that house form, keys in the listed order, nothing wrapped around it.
{"hour": 11, "minute": 26}
